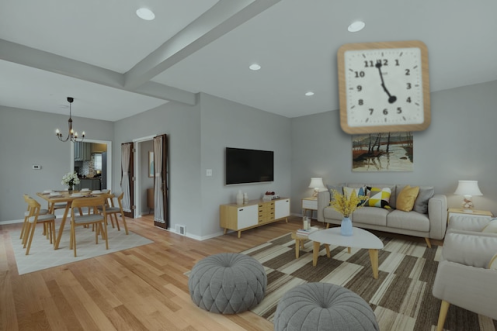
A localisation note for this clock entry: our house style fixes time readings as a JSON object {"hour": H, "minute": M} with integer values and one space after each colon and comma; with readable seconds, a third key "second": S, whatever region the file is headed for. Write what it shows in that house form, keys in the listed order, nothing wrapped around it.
{"hour": 4, "minute": 58}
